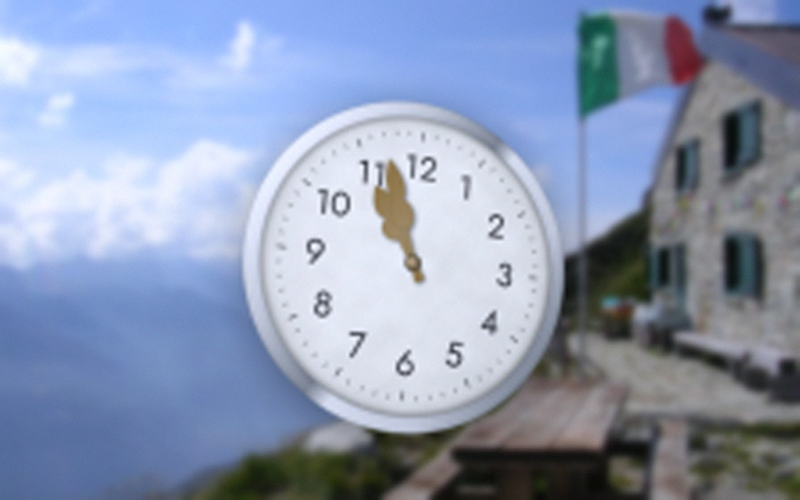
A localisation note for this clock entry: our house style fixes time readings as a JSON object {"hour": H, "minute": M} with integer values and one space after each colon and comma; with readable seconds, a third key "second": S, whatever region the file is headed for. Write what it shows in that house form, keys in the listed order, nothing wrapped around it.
{"hour": 10, "minute": 57}
